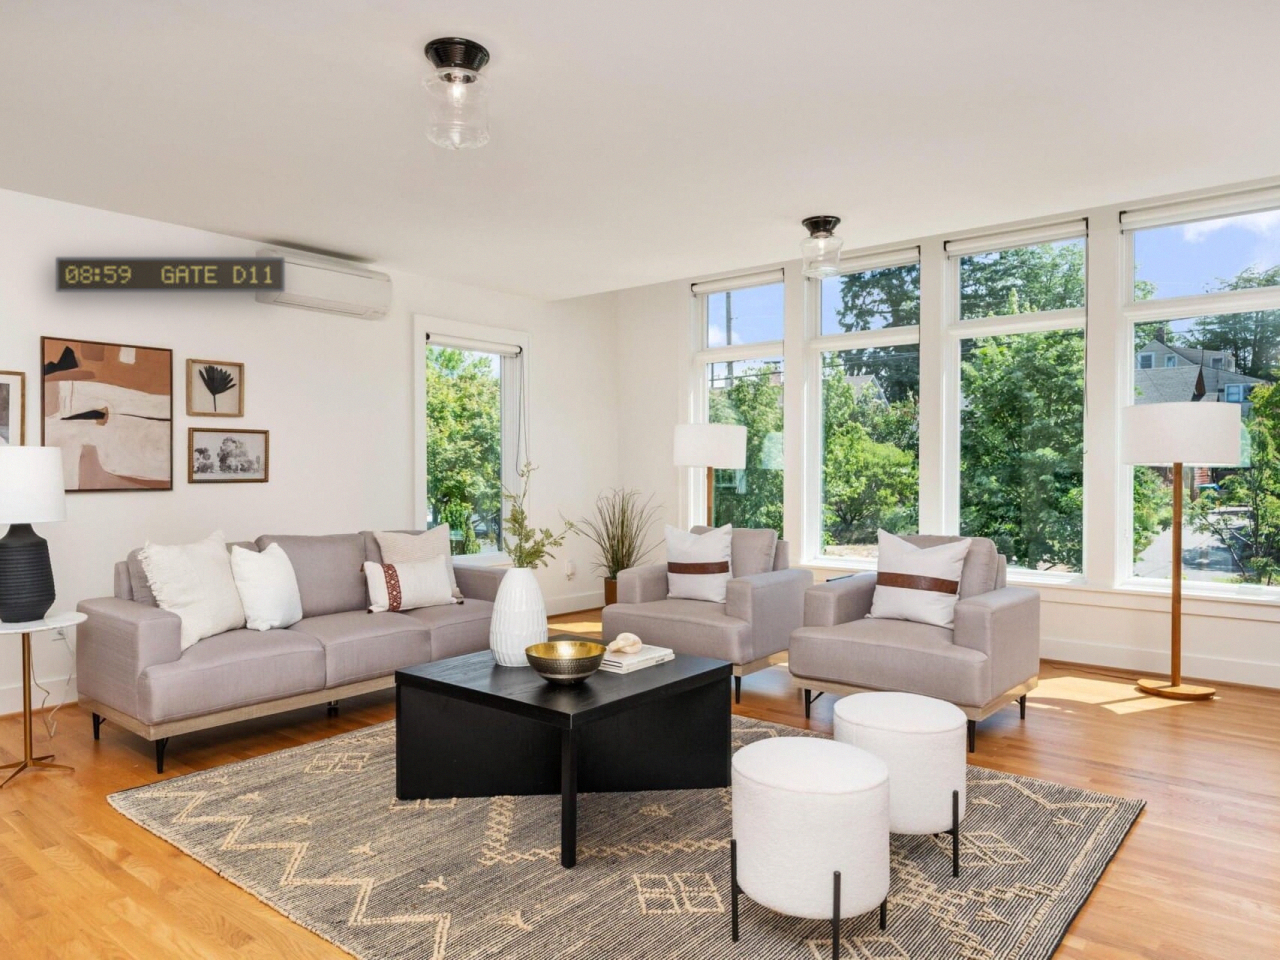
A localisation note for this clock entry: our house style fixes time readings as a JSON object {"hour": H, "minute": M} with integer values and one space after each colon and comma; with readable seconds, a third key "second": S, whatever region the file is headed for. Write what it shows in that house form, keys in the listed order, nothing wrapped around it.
{"hour": 8, "minute": 59}
